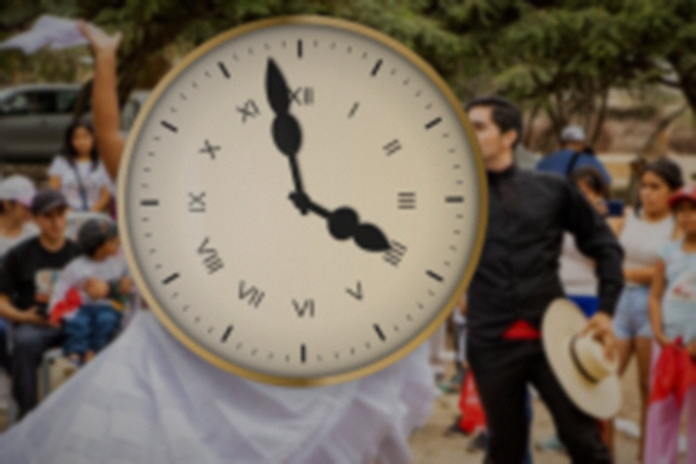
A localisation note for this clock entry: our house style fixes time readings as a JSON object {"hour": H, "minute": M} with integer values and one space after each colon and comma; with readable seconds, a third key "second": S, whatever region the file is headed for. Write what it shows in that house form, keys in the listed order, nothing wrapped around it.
{"hour": 3, "minute": 58}
